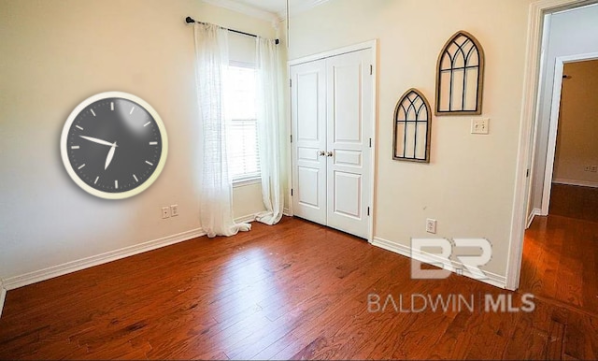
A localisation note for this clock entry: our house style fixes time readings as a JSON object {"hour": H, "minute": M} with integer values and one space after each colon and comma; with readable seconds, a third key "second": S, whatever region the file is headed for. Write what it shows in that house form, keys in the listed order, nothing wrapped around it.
{"hour": 6, "minute": 48}
